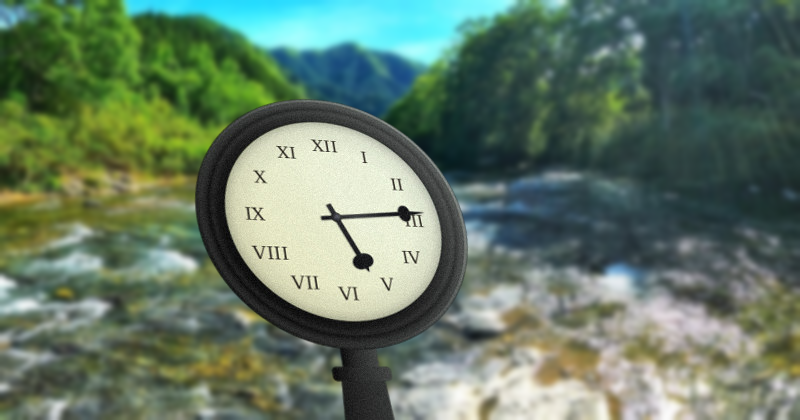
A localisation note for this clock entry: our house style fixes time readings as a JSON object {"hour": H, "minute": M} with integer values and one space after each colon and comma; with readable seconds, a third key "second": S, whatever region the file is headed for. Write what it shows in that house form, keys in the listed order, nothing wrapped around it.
{"hour": 5, "minute": 14}
